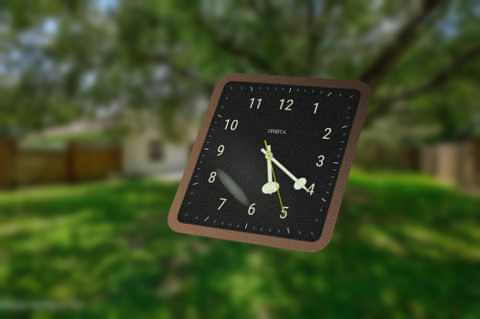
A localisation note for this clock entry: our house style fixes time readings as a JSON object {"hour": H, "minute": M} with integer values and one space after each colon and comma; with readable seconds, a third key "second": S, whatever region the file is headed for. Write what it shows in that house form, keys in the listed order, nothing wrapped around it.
{"hour": 5, "minute": 20, "second": 25}
